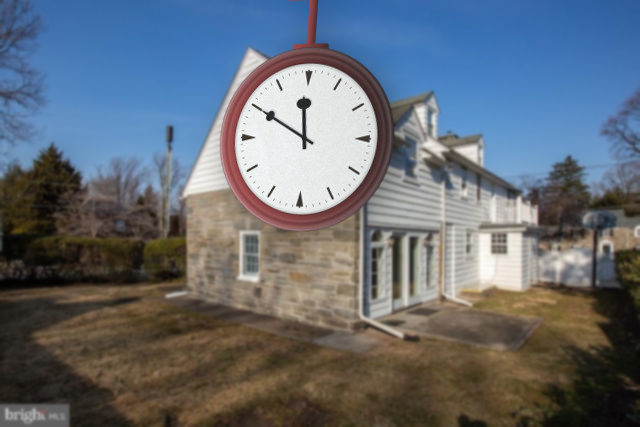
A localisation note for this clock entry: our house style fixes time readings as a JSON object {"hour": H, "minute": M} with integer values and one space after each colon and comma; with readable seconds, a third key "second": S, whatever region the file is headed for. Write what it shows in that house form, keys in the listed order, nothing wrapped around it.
{"hour": 11, "minute": 50}
